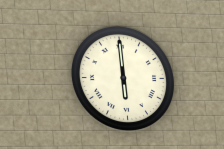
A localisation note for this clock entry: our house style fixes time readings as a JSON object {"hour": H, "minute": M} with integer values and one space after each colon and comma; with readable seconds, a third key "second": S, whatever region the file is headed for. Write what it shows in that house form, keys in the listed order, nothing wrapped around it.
{"hour": 6, "minute": 0}
